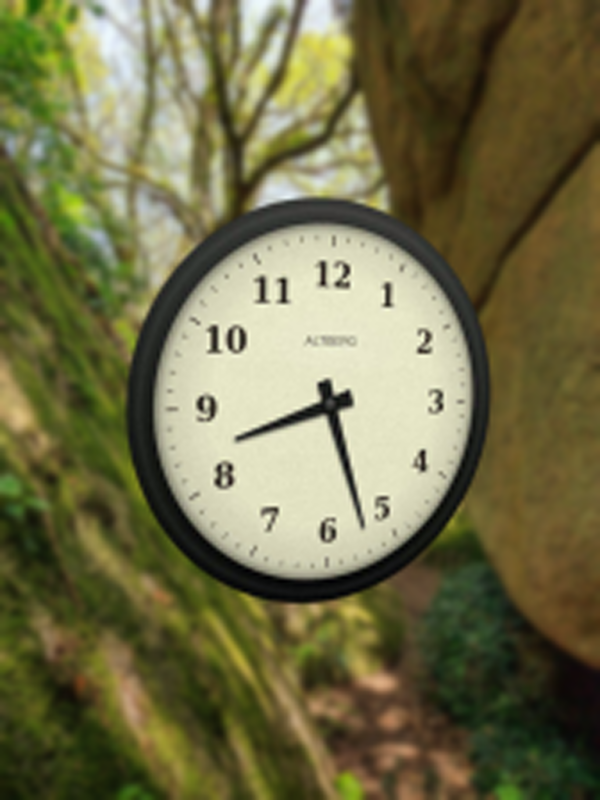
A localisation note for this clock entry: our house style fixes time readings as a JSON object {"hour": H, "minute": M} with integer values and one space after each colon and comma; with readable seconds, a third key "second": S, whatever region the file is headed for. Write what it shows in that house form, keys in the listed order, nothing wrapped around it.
{"hour": 8, "minute": 27}
